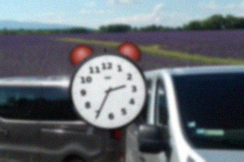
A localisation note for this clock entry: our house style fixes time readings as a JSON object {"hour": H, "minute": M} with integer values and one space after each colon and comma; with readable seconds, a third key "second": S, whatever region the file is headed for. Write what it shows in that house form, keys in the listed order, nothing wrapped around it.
{"hour": 2, "minute": 35}
